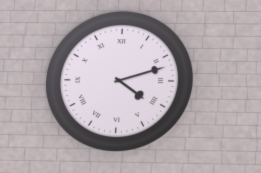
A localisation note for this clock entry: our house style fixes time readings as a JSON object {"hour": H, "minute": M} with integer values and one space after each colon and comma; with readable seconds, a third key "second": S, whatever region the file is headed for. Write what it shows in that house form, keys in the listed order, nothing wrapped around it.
{"hour": 4, "minute": 12}
